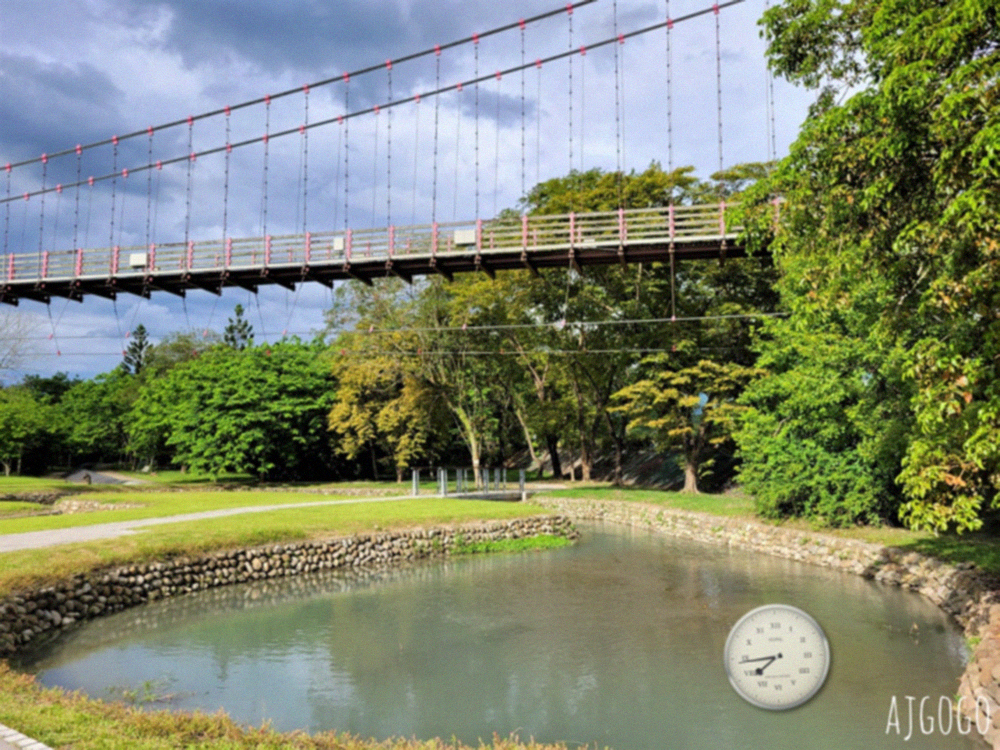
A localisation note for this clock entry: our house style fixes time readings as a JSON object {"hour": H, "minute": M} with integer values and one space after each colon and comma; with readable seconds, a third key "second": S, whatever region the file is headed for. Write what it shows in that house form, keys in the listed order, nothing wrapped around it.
{"hour": 7, "minute": 44}
